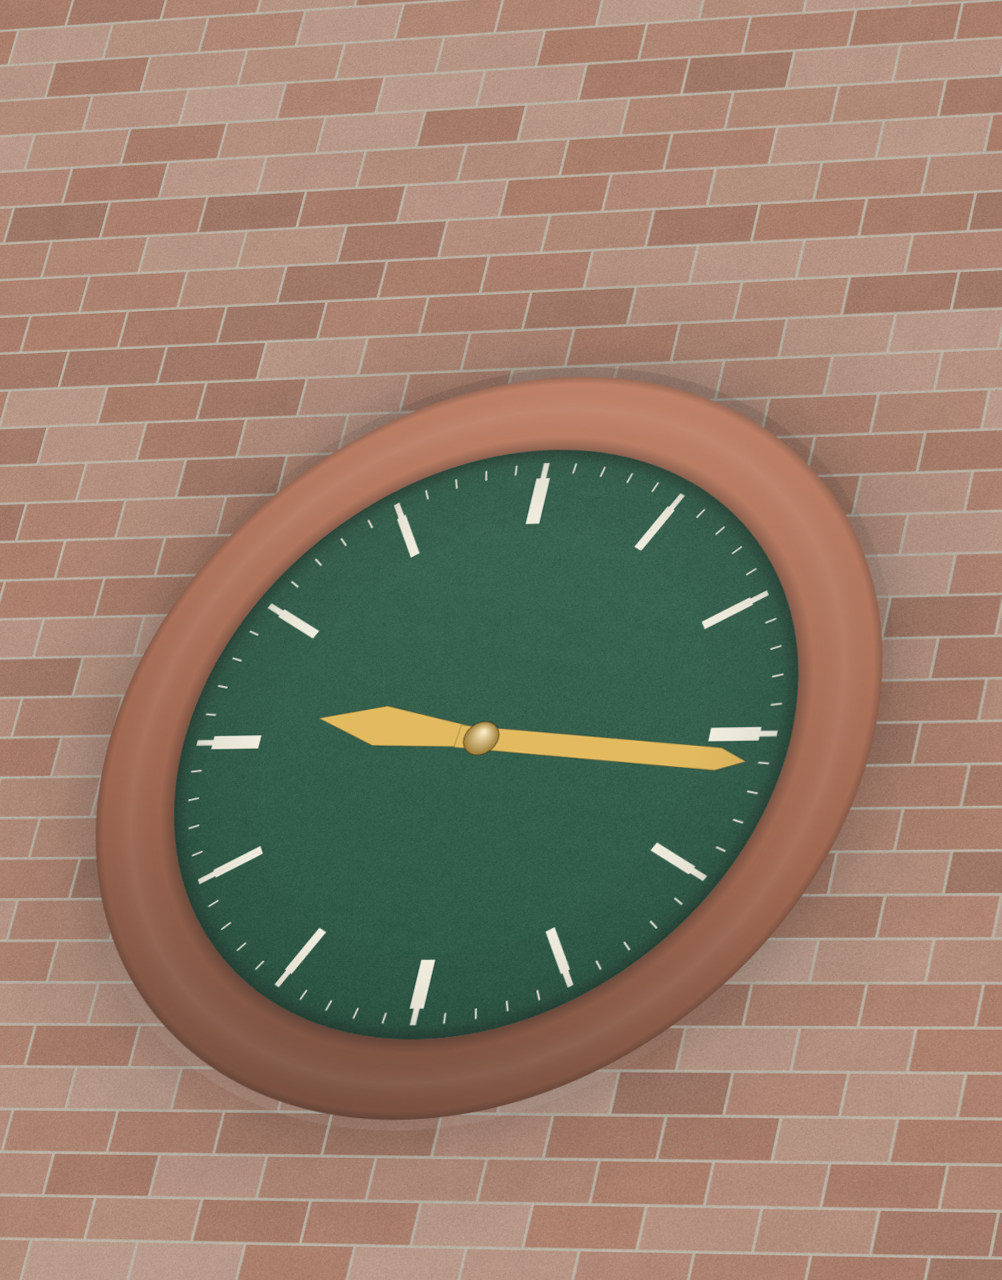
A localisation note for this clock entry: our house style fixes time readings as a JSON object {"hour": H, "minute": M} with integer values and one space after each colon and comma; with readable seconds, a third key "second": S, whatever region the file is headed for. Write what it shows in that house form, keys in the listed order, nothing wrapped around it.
{"hour": 9, "minute": 16}
